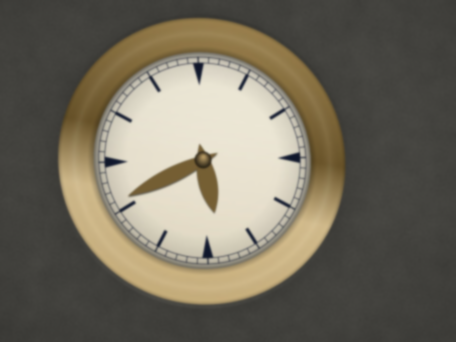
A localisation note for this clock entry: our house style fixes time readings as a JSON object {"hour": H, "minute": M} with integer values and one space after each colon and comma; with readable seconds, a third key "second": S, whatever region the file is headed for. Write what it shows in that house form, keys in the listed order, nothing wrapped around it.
{"hour": 5, "minute": 41}
